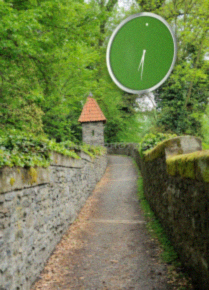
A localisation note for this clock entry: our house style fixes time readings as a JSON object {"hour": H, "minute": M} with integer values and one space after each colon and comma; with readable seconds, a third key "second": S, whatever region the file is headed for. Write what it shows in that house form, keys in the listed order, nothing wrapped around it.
{"hour": 6, "minute": 30}
